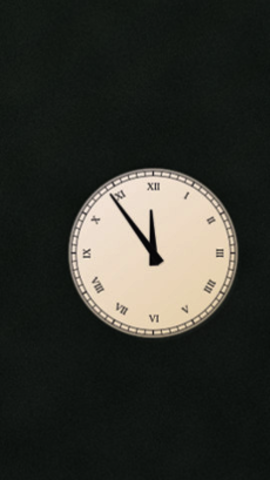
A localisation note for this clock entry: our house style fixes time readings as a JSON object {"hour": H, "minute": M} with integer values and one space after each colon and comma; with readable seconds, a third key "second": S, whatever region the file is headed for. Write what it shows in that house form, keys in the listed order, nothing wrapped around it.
{"hour": 11, "minute": 54}
